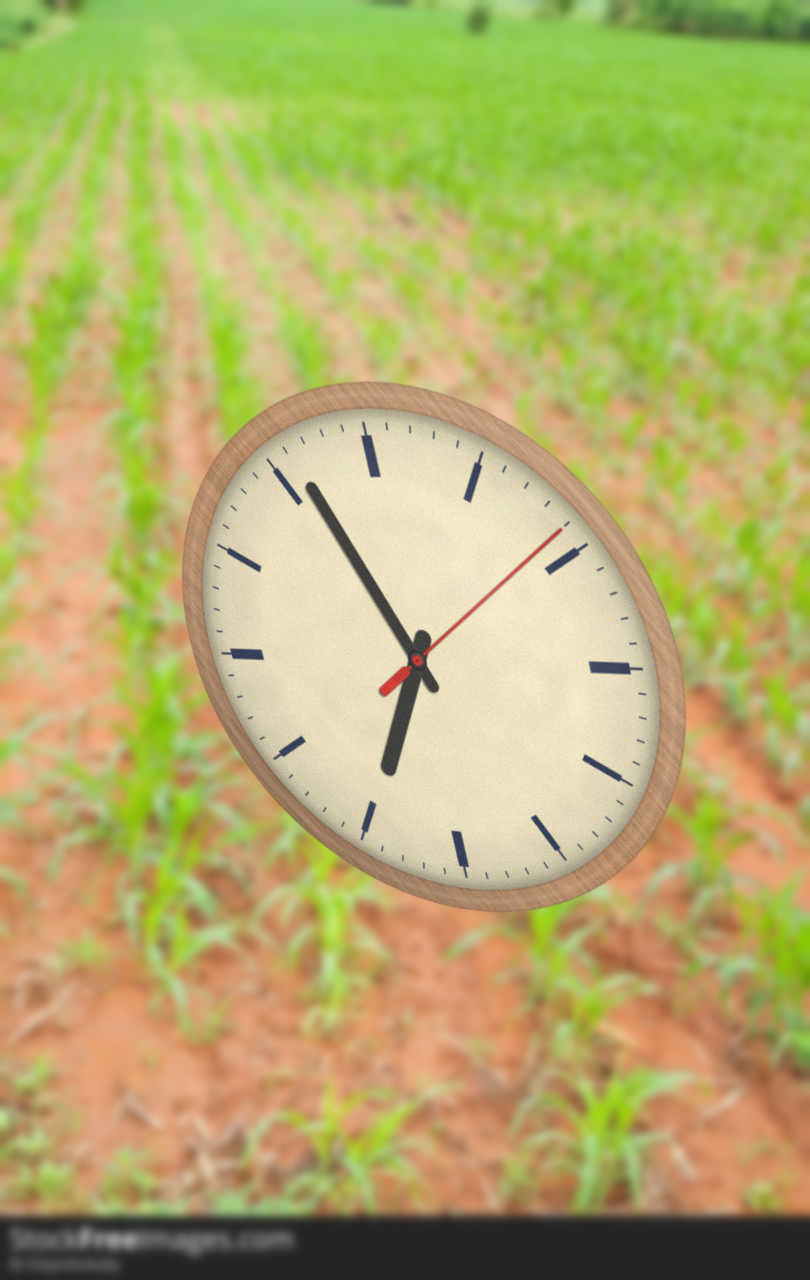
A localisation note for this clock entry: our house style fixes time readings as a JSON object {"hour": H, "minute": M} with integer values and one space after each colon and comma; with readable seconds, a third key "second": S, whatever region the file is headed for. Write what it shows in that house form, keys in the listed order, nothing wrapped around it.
{"hour": 6, "minute": 56, "second": 9}
